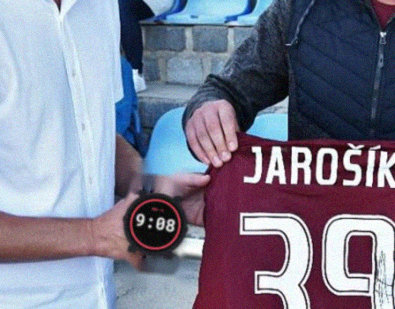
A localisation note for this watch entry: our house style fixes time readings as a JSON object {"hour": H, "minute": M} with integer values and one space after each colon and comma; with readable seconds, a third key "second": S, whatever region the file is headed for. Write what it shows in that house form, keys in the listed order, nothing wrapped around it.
{"hour": 9, "minute": 8}
